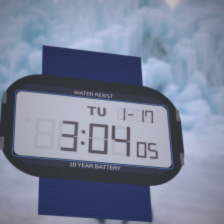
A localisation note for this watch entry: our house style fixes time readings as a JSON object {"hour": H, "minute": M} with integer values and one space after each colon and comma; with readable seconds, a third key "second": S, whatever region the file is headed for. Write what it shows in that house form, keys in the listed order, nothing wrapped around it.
{"hour": 3, "minute": 4, "second": 5}
